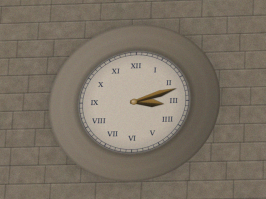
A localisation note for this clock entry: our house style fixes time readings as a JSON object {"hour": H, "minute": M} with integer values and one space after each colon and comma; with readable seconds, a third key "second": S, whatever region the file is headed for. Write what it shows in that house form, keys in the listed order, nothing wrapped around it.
{"hour": 3, "minute": 12}
